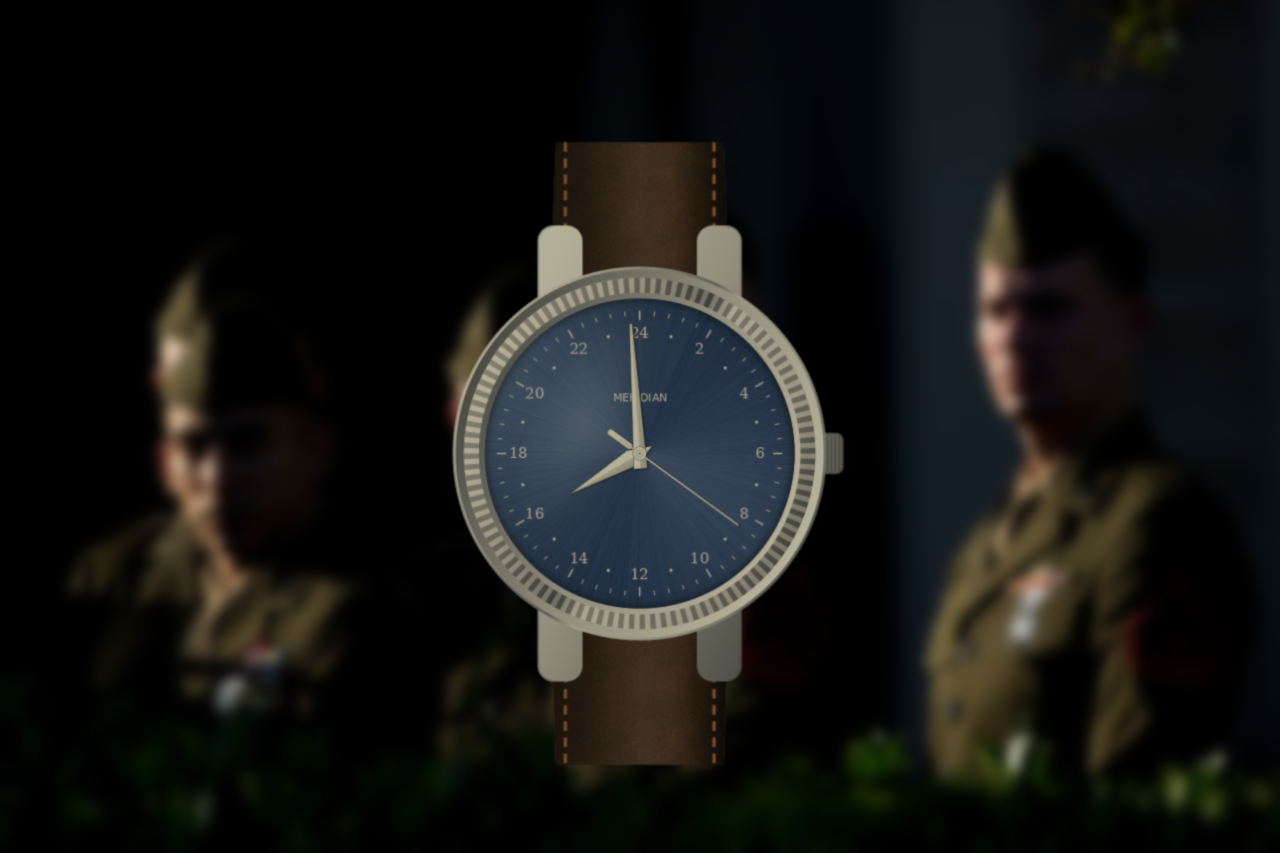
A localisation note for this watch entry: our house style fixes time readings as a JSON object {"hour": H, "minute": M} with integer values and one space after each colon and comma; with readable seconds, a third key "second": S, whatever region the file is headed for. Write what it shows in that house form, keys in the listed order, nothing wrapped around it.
{"hour": 15, "minute": 59, "second": 21}
